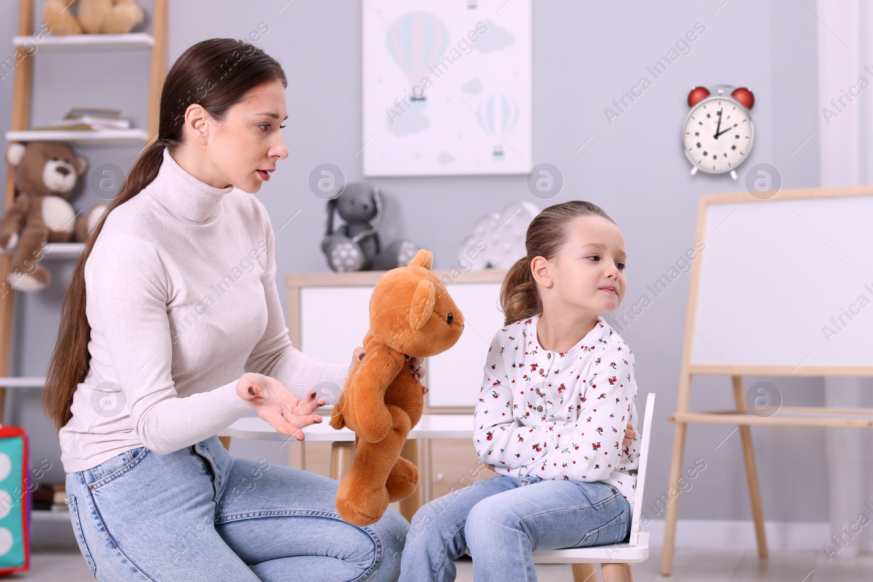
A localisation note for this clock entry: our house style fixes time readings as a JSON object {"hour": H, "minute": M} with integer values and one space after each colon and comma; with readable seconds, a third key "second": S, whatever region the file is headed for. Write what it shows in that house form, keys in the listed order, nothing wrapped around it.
{"hour": 2, "minute": 1}
